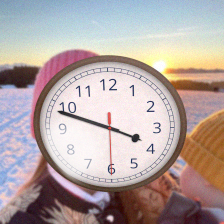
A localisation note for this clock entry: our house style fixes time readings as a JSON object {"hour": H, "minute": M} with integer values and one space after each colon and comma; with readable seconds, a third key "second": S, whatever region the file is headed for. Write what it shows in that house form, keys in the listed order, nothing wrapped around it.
{"hour": 3, "minute": 48, "second": 30}
